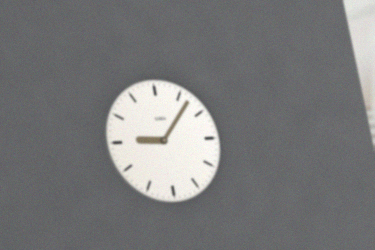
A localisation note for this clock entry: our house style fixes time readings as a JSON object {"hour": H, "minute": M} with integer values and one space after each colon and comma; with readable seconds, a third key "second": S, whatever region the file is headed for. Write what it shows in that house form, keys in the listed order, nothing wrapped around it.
{"hour": 9, "minute": 7}
